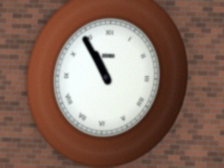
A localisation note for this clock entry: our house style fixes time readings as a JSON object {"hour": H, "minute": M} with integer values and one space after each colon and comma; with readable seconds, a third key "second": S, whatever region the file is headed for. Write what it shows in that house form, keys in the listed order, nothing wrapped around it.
{"hour": 10, "minute": 54}
